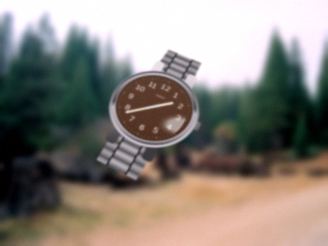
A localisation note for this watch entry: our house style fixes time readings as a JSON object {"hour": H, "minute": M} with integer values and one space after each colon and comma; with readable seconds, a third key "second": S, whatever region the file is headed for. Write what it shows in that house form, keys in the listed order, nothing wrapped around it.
{"hour": 1, "minute": 38}
